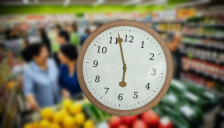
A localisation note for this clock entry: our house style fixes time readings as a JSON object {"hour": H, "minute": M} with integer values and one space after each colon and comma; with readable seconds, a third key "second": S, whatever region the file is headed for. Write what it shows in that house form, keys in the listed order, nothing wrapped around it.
{"hour": 5, "minute": 57}
